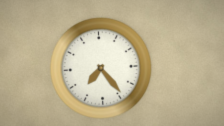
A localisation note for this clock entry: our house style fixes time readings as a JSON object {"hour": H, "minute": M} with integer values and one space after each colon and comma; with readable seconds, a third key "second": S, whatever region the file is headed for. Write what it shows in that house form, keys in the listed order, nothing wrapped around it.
{"hour": 7, "minute": 24}
